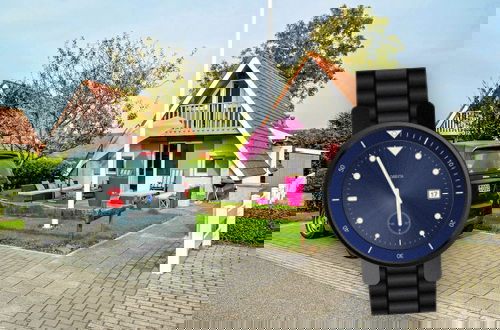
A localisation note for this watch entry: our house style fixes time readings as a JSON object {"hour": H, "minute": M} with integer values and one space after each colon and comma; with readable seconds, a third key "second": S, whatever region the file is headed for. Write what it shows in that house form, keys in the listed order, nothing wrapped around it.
{"hour": 5, "minute": 56}
